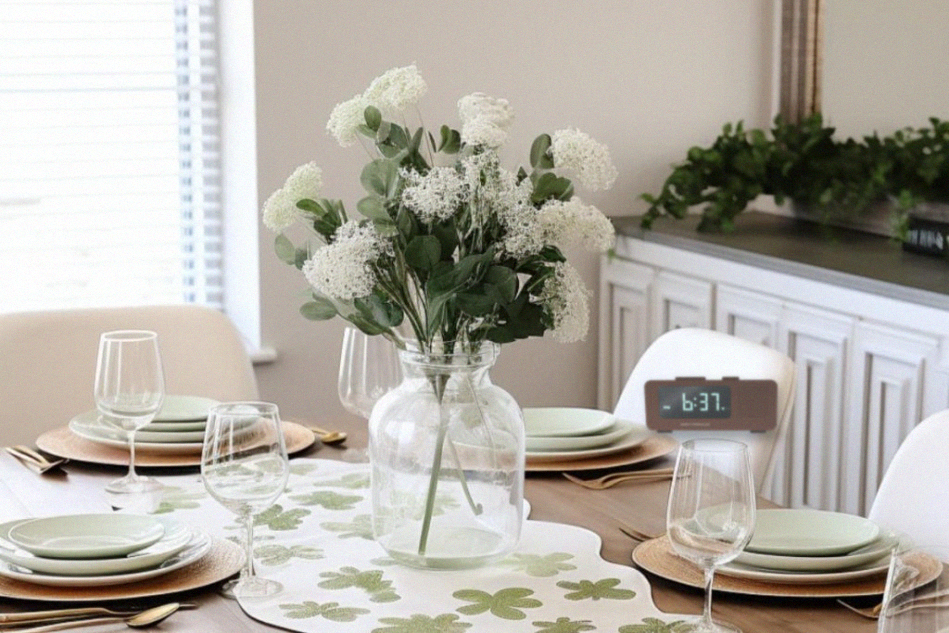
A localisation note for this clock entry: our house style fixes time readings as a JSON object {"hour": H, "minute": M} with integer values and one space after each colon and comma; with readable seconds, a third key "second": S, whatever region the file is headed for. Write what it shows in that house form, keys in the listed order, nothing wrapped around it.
{"hour": 6, "minute": 37}
